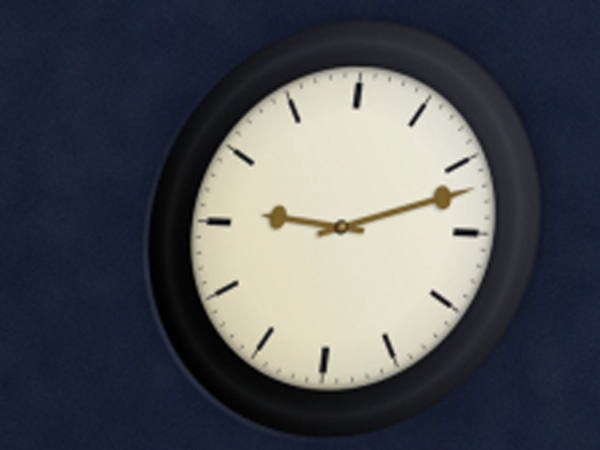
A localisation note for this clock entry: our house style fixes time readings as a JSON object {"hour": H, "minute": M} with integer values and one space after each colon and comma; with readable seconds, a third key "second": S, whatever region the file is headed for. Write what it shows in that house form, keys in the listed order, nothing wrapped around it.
{"hour": 9, "minute": 12}
